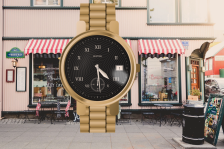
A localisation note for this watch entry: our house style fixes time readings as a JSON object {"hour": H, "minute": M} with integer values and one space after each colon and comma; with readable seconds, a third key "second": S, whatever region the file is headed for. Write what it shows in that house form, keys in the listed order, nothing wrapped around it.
{"hour": 4, "minute": 29}
